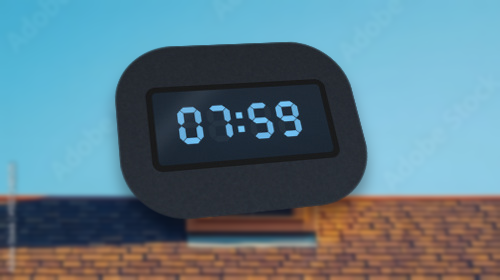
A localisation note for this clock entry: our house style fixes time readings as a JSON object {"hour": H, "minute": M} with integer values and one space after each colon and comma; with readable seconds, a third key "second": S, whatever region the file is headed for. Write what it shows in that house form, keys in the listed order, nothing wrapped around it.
{"hour": 7, "minute": 59}
